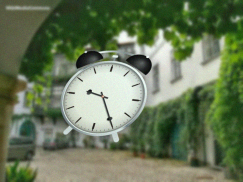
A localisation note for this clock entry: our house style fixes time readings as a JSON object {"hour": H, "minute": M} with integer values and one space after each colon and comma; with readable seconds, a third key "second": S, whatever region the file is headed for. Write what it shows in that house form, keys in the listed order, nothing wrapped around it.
{"hour": 9, "minute": 25}
